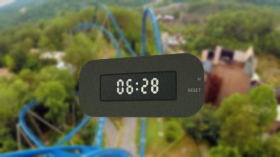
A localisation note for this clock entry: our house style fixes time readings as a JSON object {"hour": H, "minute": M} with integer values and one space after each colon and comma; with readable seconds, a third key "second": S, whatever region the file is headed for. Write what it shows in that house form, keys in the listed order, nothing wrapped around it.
{"hour": 6, "minute": 28}
